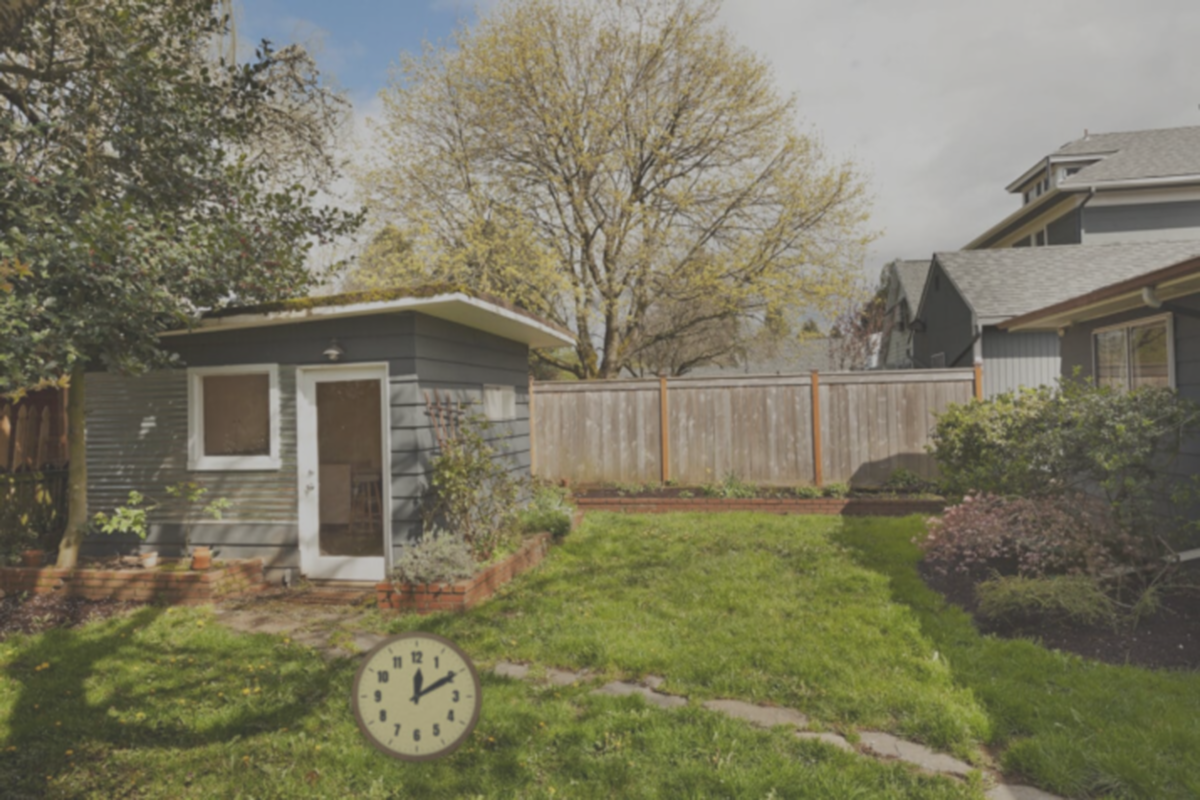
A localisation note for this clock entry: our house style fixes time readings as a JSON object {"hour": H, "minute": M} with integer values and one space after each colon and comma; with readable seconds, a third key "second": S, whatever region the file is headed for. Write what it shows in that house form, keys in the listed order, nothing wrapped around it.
{"hour": 12, "minute": 10}
